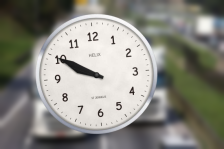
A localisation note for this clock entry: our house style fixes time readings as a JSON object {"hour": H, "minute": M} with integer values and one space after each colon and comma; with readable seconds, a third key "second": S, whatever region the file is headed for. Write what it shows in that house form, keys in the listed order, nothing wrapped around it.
{"hour": 9, "minute": 50}
